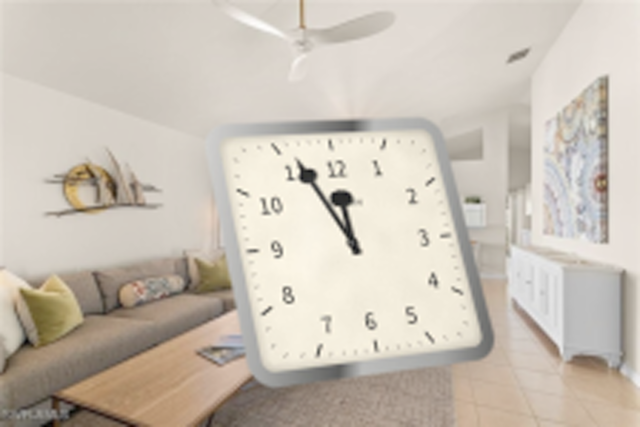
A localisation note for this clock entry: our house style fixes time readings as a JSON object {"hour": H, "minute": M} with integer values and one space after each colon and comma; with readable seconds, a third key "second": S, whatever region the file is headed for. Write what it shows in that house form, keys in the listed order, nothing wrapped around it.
{"hour": 11, "minute": 56}
